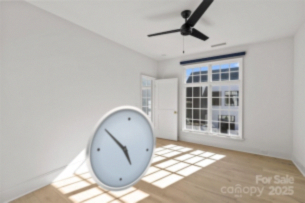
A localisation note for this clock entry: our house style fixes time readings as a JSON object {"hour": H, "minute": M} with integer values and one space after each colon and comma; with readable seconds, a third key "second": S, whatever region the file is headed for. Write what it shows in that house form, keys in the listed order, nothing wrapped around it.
{"hour": 4, "minute": 51}
